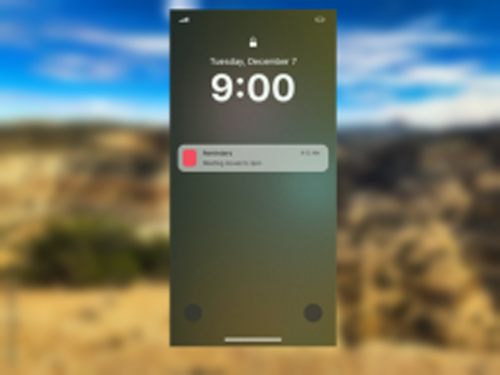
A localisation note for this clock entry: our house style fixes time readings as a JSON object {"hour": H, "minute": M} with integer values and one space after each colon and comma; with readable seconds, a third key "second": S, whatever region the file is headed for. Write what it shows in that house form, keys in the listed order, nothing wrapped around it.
{"hour": 9, "minute": 0}
